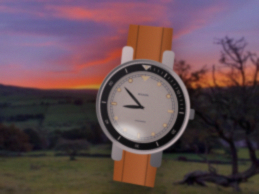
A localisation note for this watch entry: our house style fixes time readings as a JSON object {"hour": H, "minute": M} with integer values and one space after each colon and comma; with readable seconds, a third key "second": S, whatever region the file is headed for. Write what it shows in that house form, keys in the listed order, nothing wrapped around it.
{"hour": 8, "minute": 52}
